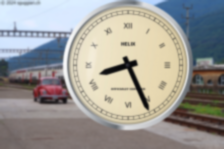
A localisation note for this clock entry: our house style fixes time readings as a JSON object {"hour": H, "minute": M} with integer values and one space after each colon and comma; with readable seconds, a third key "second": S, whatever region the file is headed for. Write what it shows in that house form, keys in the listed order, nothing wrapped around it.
{"hour": 8, "minute": 26}
